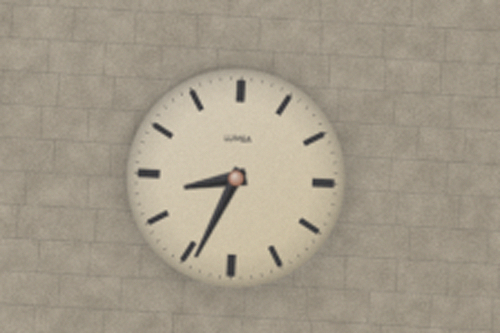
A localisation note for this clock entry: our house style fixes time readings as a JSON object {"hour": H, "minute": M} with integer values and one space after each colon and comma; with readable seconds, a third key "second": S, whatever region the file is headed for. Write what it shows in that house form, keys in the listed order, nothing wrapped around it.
{"hour": 8, "minute": 34}
